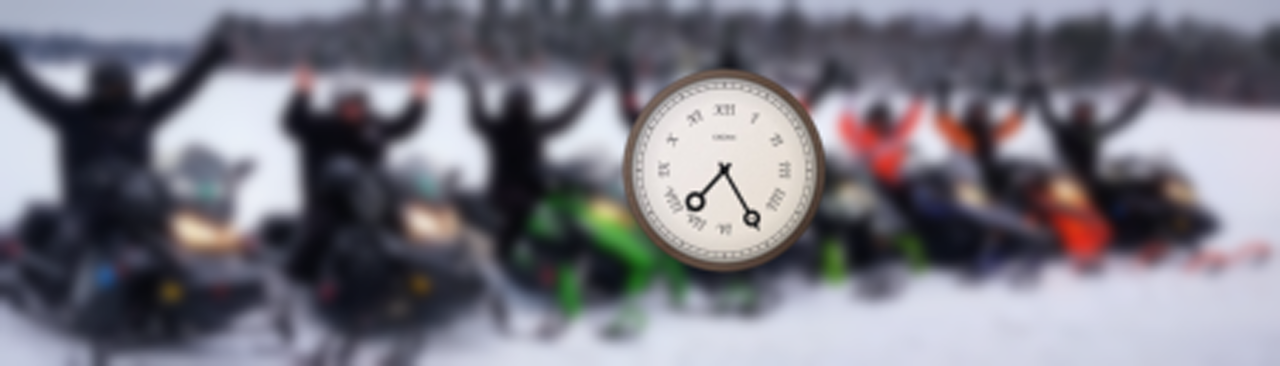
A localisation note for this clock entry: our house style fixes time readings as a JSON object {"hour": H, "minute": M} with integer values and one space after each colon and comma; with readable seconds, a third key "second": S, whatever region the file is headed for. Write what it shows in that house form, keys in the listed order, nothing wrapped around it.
{"hour": 7, "minute": 25}
